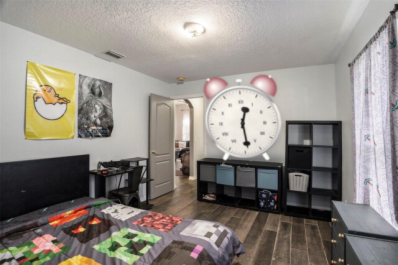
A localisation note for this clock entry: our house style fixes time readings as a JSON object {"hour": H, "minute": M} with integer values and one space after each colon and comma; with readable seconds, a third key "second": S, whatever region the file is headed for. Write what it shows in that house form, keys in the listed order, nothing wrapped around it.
{"hour": 12, "minute": 29}
